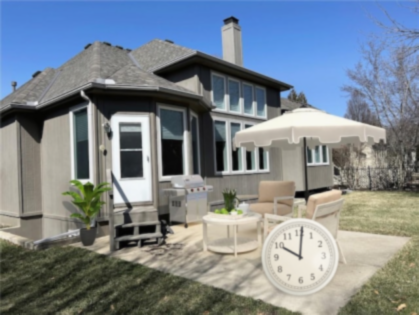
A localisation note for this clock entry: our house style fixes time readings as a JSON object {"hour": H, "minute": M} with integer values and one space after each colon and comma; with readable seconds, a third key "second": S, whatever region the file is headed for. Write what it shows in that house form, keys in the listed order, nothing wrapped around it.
{"hour": 10, "minute": 1}
